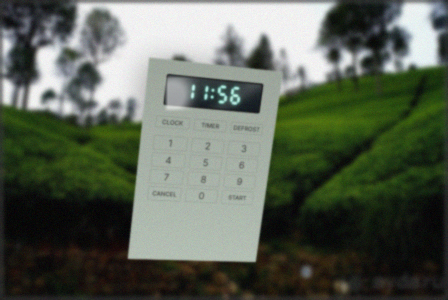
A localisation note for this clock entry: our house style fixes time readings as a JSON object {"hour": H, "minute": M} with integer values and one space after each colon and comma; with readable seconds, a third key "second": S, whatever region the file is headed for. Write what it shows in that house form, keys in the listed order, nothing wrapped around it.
{"hour": 11, "minute": 56}
